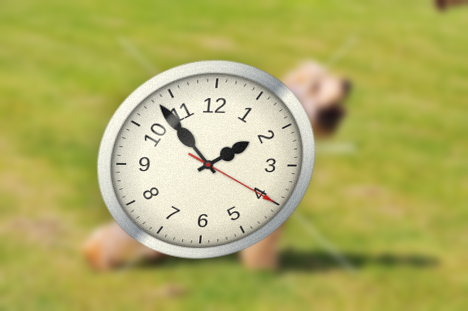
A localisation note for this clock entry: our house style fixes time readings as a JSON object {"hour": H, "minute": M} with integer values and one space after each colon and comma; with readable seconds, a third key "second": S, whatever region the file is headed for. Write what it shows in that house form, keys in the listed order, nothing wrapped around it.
{"hour": 1, "minute": 53, "second": 20}
